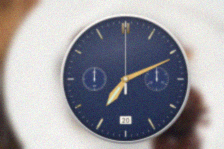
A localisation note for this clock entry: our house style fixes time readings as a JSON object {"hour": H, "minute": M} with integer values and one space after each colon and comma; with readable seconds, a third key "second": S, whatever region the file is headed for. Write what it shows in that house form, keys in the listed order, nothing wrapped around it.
{"hour": 7, "minute": 11}
